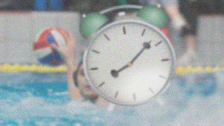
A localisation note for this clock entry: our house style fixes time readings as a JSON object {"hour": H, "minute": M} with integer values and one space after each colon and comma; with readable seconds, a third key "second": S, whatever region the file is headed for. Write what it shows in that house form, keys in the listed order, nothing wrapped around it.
{"hour": 8, "minute": 8}
